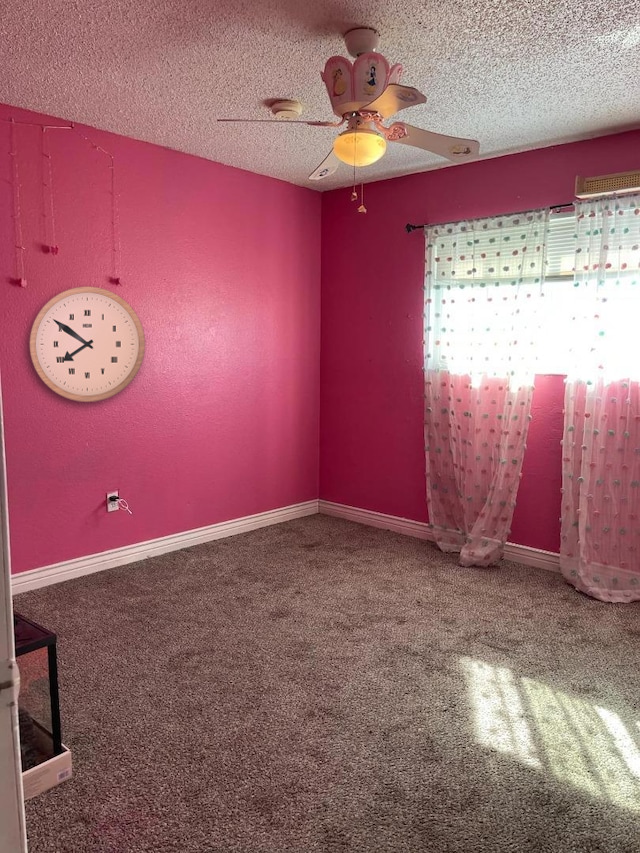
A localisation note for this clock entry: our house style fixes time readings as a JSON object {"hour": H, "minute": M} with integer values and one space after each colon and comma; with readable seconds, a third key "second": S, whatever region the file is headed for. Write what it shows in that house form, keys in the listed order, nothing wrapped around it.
{"hour": 7, "minute": 51}
